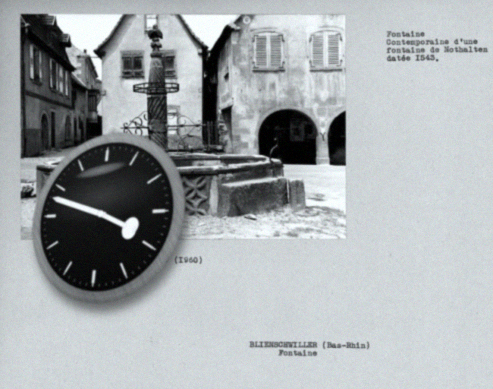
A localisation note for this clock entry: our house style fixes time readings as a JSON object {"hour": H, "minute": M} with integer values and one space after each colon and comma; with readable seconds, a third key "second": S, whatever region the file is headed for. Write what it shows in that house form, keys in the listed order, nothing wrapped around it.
{"hour": 3, "minute": 48}
